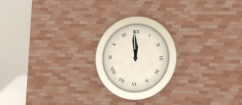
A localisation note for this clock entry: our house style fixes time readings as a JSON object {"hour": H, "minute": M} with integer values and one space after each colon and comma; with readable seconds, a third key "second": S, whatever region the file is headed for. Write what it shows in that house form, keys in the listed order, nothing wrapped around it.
{"hour": 11, "minute": 59}
